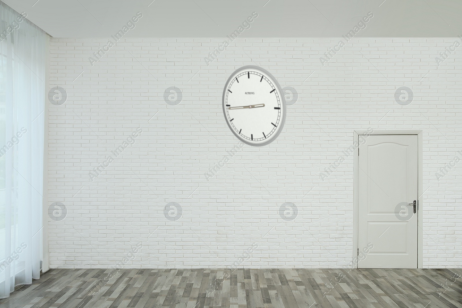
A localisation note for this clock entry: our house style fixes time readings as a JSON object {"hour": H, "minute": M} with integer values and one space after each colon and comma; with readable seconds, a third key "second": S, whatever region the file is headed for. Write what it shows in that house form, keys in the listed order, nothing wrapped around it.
{"hour": 2, "minute": 44}
